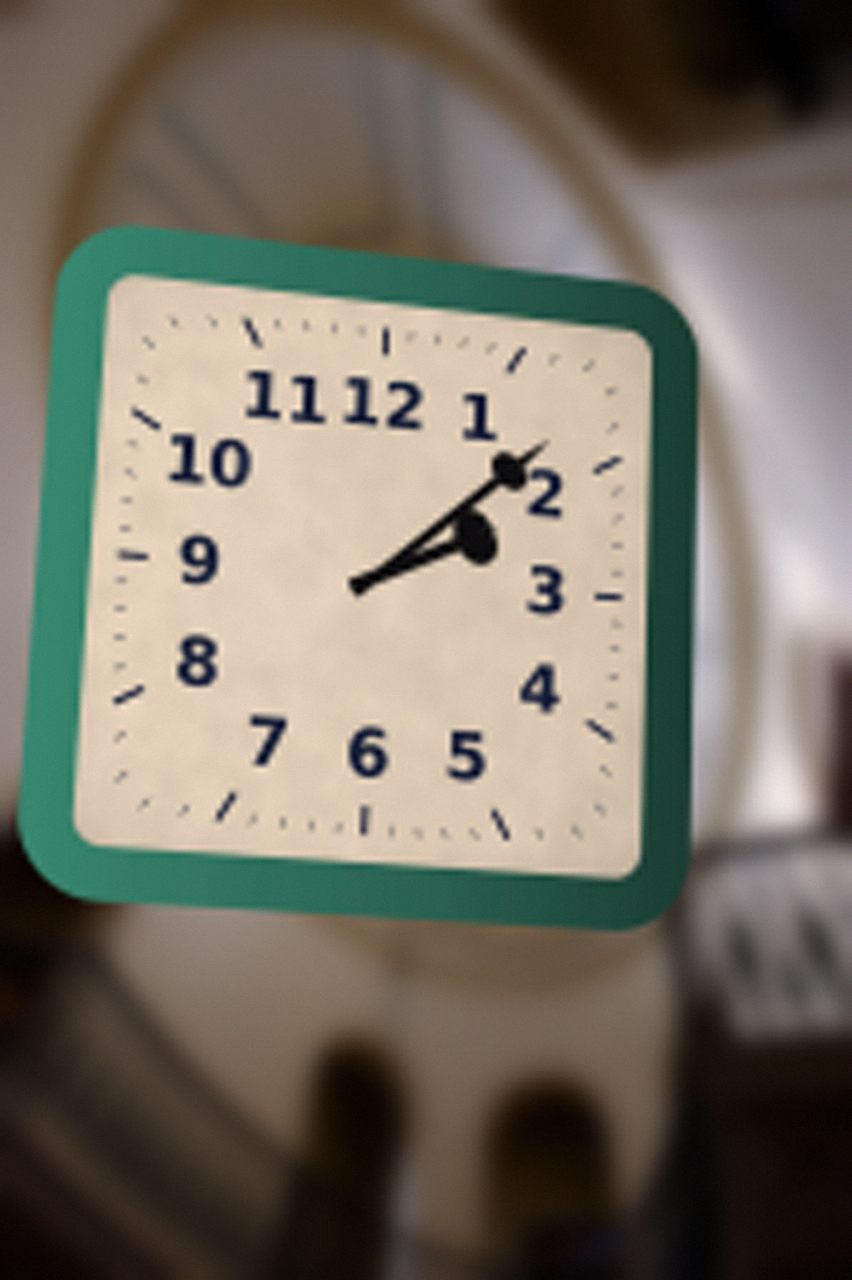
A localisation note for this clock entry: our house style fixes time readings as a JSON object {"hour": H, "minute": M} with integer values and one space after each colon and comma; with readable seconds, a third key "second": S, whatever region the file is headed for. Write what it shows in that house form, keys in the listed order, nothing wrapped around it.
{"hour": 2, "minute": 8}
